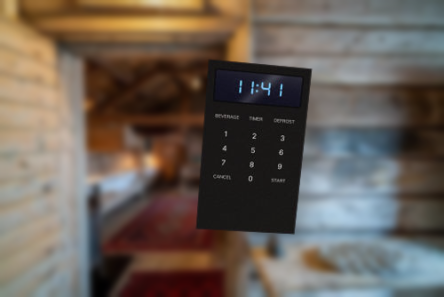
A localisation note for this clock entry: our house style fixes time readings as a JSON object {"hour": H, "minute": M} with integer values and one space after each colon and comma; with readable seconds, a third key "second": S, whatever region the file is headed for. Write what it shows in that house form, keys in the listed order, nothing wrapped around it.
{"hour": 11, "minute": 41}
